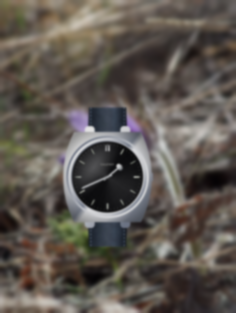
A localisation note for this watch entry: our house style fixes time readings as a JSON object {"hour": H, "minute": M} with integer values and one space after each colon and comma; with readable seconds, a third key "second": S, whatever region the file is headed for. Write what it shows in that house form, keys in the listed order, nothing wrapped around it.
{"hour": 1, "minute": 41}
